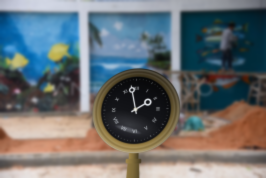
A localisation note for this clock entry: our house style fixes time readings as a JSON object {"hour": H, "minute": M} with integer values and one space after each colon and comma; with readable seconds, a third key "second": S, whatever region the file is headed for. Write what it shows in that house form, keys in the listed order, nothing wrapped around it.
{"hour": 1, "minute": 58}
